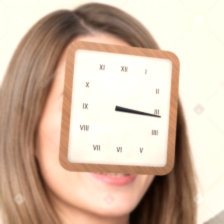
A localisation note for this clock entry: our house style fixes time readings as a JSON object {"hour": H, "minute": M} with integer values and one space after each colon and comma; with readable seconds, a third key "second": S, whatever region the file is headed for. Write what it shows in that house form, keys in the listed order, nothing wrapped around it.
{"hour": 3, "minute": 16}
